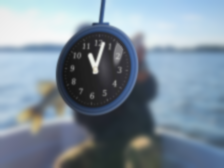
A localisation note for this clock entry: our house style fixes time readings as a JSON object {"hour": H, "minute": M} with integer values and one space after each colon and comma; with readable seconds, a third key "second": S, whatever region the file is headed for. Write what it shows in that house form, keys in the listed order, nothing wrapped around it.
{"hour": 11, "minute": 2}
